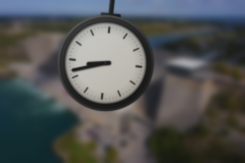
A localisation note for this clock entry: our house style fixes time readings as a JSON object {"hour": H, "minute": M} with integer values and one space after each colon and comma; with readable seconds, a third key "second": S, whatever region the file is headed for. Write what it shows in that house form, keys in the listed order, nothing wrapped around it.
{"hour": 8, "minute": 42}
